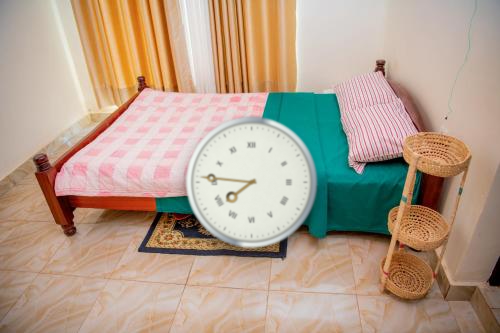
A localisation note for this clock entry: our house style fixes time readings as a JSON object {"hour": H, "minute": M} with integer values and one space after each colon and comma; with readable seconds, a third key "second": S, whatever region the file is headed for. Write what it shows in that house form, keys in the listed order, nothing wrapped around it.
{"hour": 7, "minute": 46}
